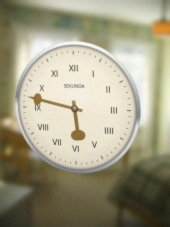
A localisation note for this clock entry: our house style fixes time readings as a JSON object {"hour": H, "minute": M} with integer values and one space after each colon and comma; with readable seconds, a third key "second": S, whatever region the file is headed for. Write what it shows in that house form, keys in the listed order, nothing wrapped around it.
{"hour": 5, "minute": 47}
